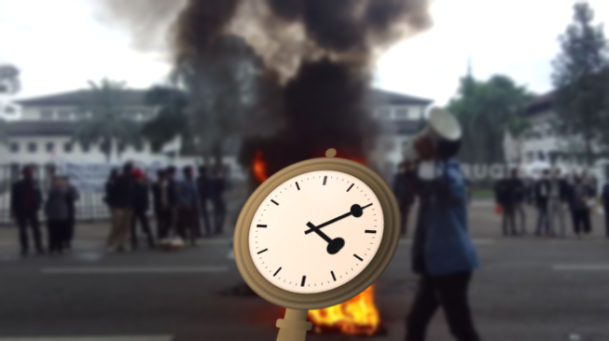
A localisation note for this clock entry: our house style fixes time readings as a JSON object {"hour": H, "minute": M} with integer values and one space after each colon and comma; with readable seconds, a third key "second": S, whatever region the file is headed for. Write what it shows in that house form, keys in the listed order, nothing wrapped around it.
{"hour": 4, "minute": 10}
